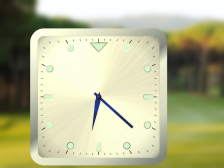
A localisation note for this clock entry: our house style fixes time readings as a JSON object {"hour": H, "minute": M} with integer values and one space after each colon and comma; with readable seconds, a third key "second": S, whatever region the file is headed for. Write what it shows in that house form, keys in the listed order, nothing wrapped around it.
{"hour": 6, "minute": 22}
